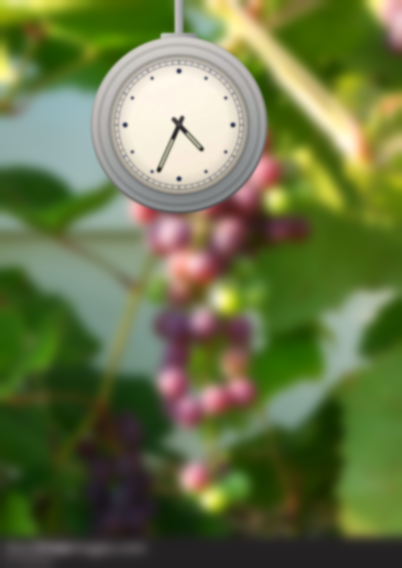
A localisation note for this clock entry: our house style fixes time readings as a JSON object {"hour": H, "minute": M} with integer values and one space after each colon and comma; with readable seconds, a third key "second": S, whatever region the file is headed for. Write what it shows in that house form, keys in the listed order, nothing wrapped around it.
{"hour": 4, "minute": 34}
